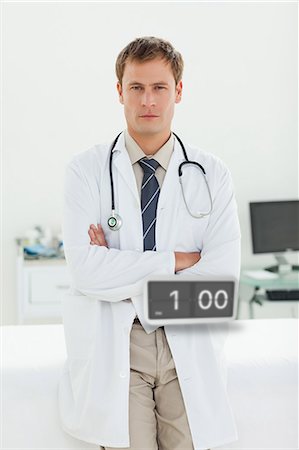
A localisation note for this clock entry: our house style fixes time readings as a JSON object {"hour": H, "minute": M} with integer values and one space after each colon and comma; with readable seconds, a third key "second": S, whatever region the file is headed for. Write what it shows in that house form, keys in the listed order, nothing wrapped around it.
{"hour": 1, "minute": 0}
